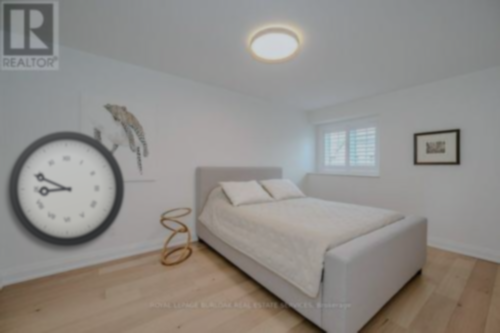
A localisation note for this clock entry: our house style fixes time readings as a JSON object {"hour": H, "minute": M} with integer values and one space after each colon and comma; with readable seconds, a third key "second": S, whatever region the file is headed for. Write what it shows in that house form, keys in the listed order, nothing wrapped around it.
{"hour": 8, "minute": 49}
